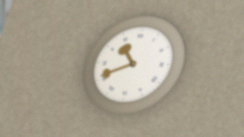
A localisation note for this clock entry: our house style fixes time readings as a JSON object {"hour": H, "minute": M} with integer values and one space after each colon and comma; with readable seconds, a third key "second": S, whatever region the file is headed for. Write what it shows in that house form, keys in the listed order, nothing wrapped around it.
{"hour": 10, "minute": 41}
